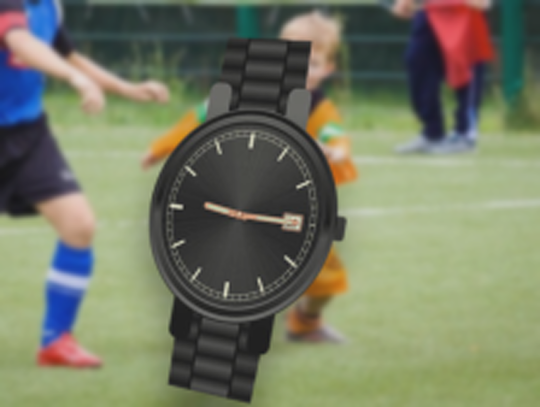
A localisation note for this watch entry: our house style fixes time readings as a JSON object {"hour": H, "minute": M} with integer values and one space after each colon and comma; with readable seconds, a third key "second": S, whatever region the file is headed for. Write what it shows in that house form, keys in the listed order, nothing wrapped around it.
{"hour": 9, "minute": 15}
